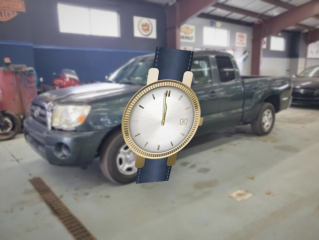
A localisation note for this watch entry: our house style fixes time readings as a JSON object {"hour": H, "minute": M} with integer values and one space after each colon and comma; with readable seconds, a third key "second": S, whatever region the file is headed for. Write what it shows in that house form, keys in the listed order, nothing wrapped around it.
{"hour": 11, "minute": 59}
